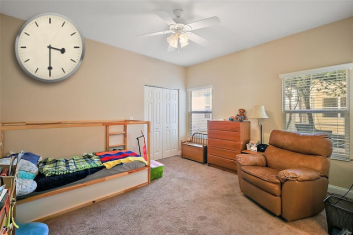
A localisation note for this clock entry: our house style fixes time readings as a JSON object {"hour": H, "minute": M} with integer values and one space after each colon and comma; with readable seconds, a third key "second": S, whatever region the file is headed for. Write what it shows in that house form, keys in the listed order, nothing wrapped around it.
{"hour": 3, "minute": 30}
